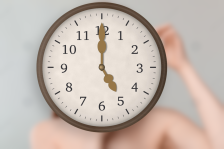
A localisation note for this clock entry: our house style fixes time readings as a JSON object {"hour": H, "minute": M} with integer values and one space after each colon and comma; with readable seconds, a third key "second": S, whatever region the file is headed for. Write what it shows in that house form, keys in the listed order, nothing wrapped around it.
{"hour": 5, "minute": 0}
